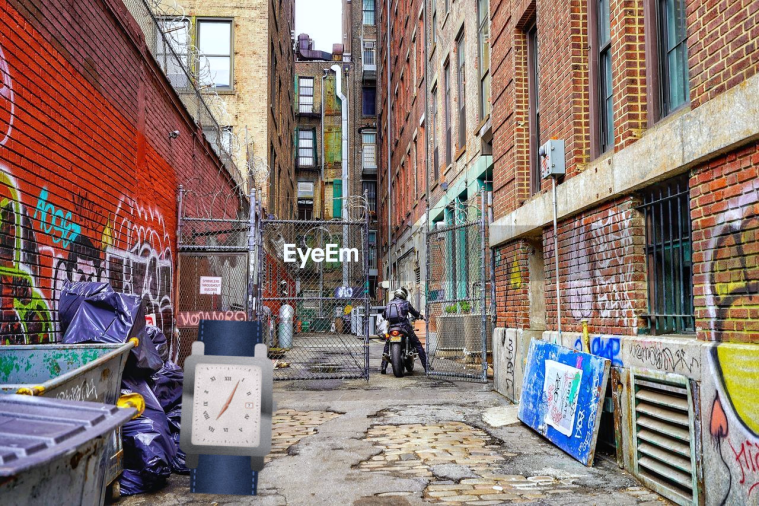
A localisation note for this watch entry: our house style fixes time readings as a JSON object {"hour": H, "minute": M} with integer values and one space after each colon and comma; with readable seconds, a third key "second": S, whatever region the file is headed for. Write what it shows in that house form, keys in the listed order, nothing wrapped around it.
{"hour": 7, "minute": 4}
